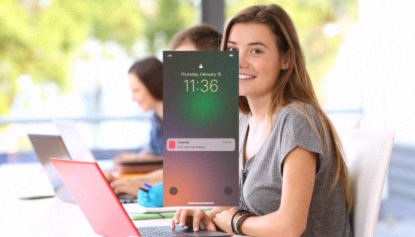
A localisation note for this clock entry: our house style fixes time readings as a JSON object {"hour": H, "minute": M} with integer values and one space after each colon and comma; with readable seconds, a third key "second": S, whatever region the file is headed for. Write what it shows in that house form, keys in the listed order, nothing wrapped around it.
{"hour": 11, "minute": 36}
